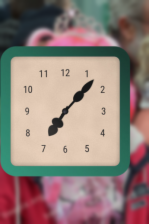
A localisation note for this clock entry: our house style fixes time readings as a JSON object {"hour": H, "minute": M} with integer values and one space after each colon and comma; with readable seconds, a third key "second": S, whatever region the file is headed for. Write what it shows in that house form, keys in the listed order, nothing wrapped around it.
{"hour": 7, "minute": 7}
